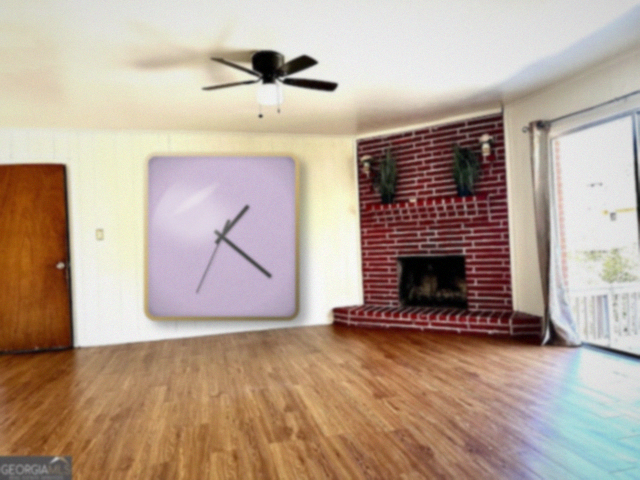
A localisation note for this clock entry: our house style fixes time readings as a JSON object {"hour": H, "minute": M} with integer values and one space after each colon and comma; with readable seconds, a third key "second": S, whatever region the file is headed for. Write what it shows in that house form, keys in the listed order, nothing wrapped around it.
{"hour": 1, "minute": 21, "second": 34}
